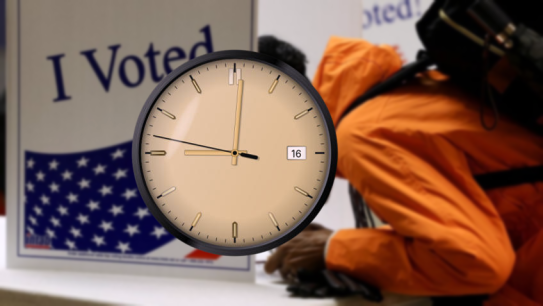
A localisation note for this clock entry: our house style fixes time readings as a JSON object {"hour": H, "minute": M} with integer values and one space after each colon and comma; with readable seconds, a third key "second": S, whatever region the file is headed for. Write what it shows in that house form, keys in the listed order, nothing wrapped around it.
{"hour": 9, "minute": 0, "second": 47}
